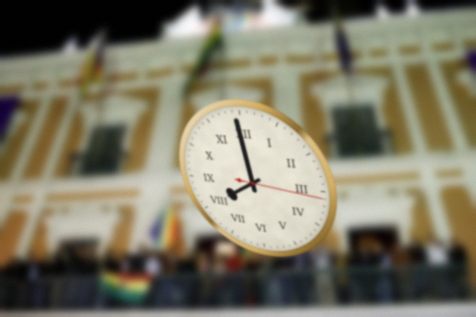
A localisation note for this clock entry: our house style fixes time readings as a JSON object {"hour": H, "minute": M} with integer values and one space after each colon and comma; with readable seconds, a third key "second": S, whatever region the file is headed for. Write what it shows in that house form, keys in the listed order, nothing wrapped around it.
{"hour": 7, "minute": 59, "second": 16}
